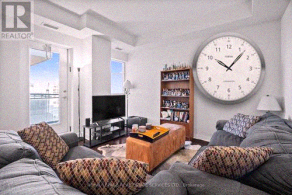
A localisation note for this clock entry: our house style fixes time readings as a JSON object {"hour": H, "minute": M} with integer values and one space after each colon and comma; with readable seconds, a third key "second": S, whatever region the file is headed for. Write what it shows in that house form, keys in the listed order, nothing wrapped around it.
{"hour": 10, "minute": 7}
